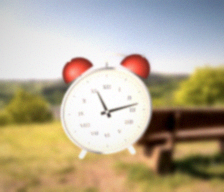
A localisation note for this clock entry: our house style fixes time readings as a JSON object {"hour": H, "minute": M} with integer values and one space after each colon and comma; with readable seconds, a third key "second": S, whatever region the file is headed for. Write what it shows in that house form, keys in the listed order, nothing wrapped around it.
{"hour": 11, "minute": 13}
